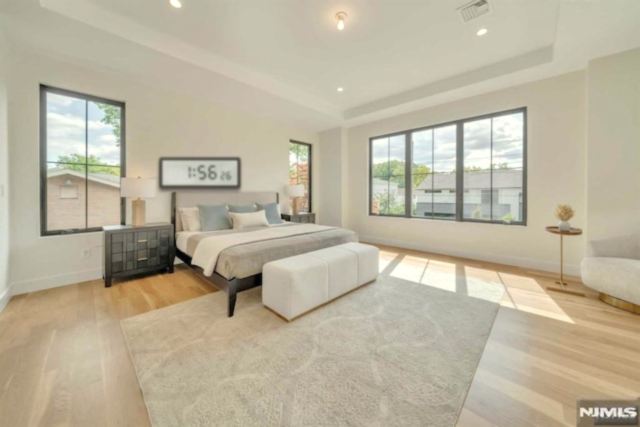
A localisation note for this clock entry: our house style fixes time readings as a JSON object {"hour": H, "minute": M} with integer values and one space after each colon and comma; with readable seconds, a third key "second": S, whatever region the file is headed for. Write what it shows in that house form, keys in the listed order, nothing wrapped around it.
{"hour": 1, "minute": 56}
